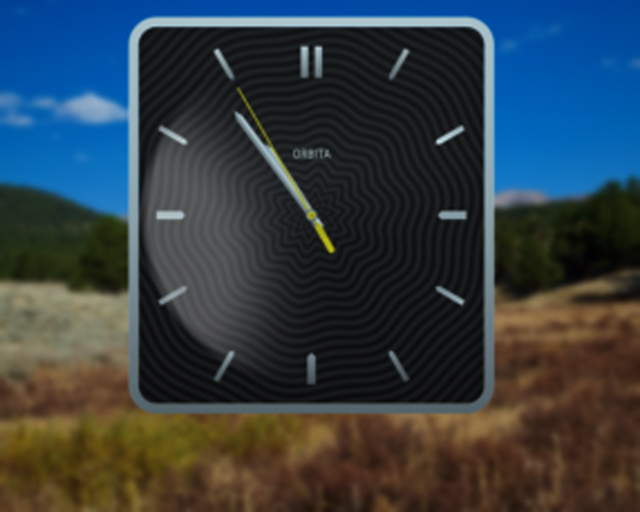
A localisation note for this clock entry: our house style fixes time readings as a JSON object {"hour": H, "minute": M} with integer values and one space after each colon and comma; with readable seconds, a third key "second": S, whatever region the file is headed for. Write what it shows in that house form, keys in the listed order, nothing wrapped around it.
{"hour": 10, "minute": 53, "second": 55}
